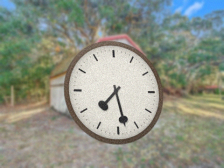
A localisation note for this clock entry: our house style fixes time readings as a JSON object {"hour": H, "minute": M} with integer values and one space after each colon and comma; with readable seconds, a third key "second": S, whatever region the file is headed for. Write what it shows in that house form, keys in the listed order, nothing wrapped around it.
{"hour": 7, "minute": 28}
